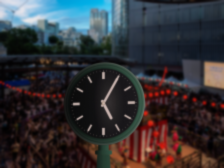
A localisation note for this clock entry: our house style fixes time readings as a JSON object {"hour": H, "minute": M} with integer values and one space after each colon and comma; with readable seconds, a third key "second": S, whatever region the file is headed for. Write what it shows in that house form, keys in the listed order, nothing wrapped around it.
{"hour": 5, "minute": 5}
